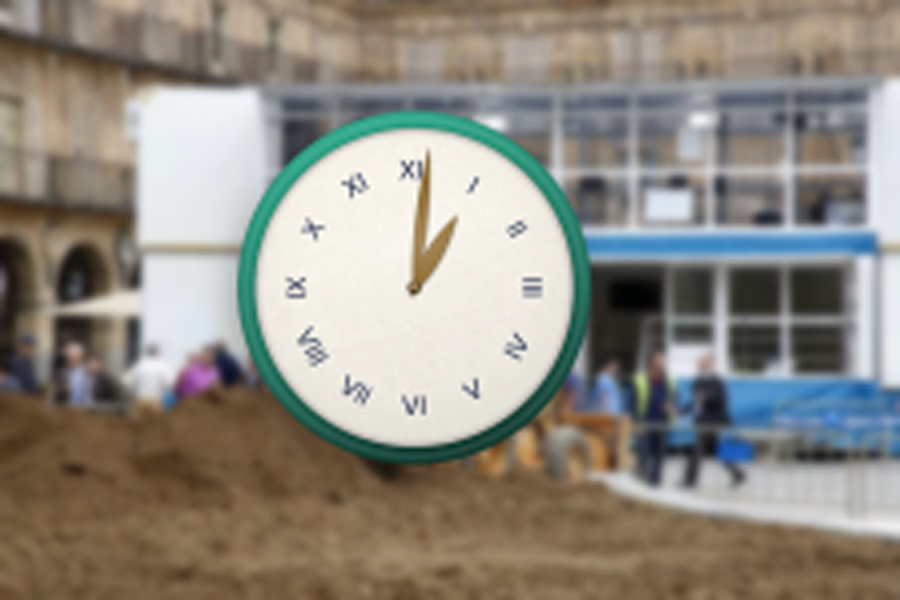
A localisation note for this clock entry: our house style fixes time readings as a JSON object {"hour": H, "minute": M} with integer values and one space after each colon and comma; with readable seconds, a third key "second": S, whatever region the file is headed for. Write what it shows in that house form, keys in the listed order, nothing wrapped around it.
{"hour": 1, "minute": 1}
